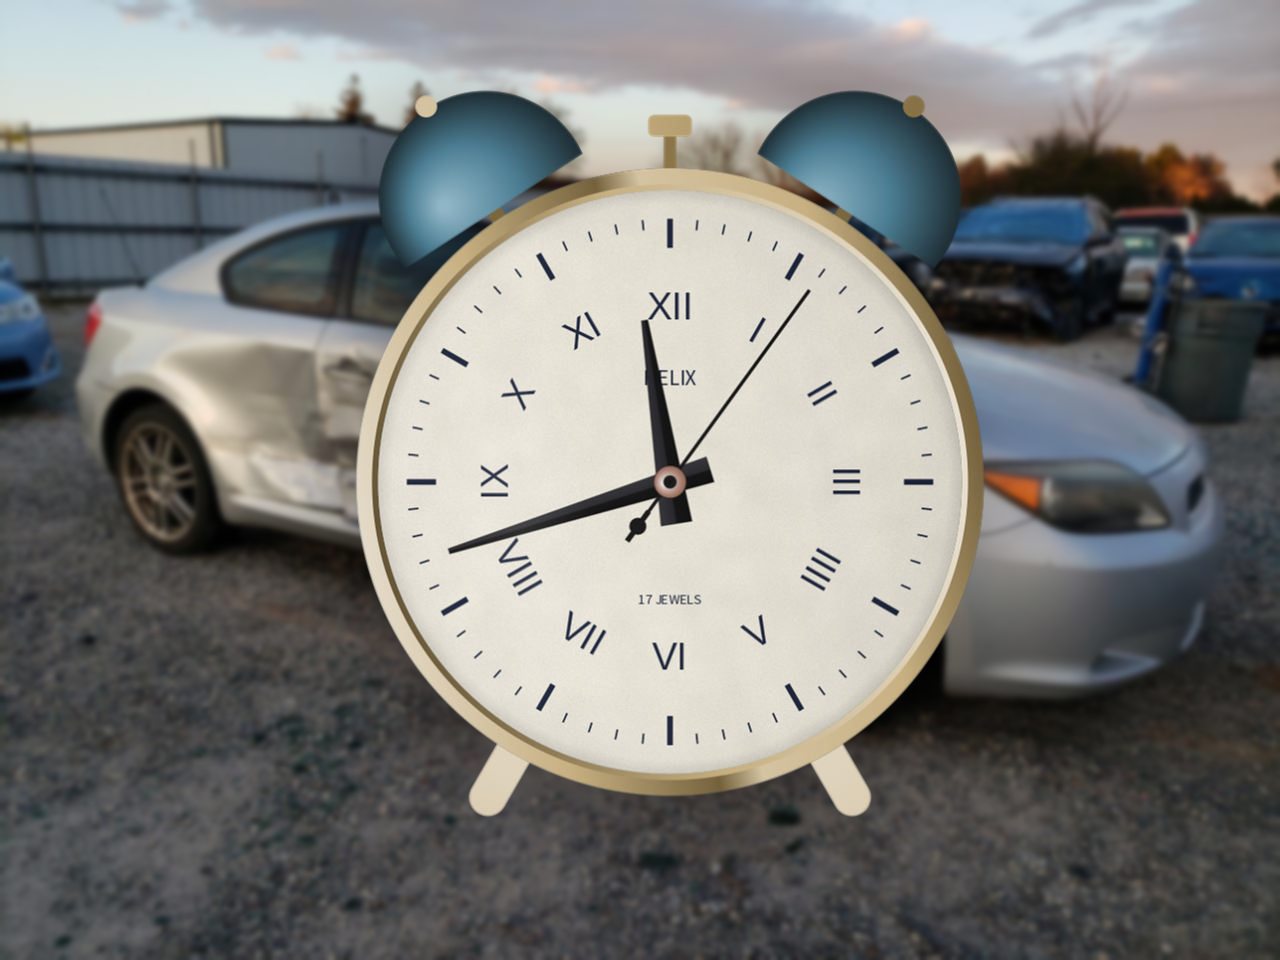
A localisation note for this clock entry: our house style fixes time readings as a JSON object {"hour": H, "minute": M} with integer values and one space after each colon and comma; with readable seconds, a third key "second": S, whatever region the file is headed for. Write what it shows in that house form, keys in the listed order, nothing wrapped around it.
{"hour": 11, "minute": 42, "second": 6}
